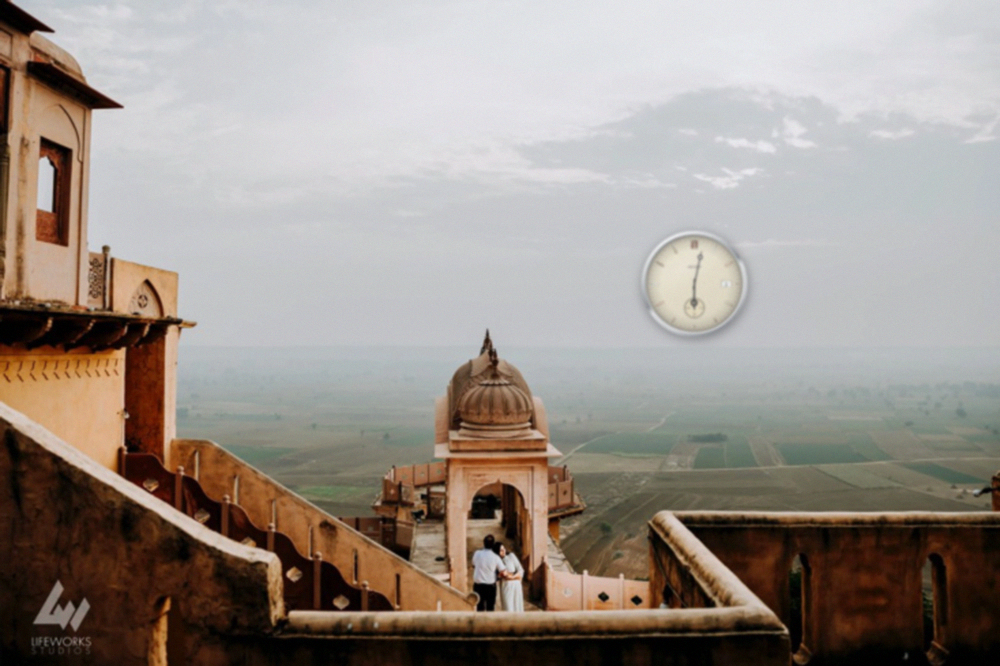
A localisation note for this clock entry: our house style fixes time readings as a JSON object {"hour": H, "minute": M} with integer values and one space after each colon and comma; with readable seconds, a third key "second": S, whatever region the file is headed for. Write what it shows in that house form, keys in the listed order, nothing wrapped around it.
{"hour": 6, "minute": 2}
